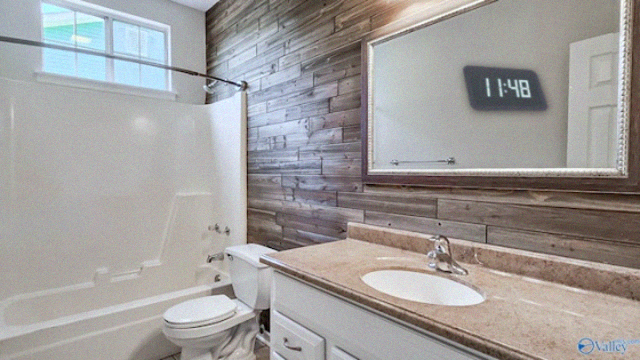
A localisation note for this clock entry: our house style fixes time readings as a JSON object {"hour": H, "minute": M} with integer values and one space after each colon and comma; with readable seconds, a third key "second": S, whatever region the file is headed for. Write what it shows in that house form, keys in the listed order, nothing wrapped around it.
{"hour": 11, "minute": 48}
